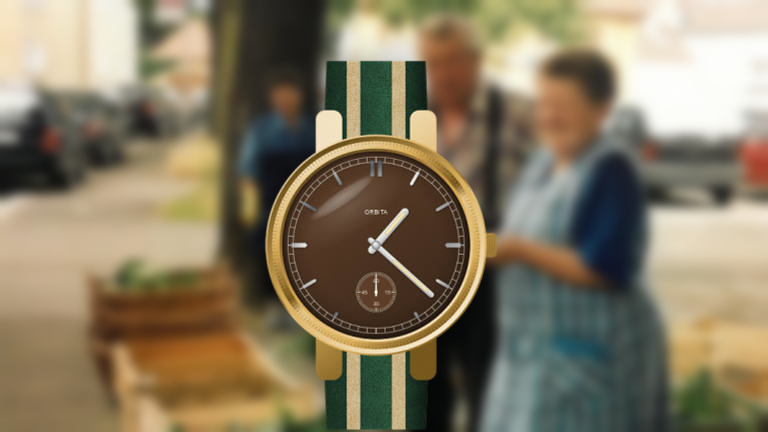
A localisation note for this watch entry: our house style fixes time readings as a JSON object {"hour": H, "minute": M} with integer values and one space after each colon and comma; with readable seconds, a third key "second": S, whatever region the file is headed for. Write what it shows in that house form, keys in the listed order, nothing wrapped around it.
{"hour": 1, "minute": 22}
